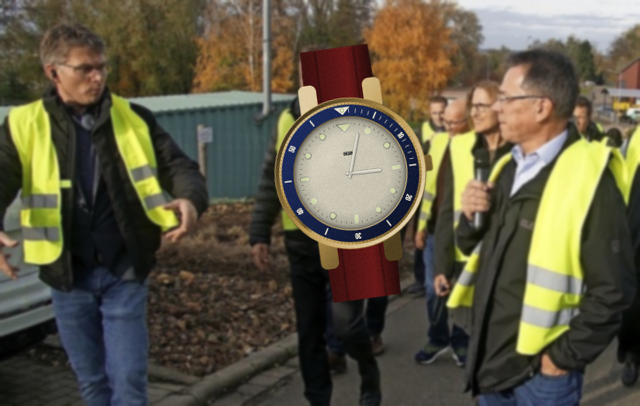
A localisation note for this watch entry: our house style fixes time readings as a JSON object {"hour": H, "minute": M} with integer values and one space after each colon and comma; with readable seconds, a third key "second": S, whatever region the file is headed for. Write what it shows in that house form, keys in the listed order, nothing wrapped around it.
{"hour": 3, "minute": 3}
